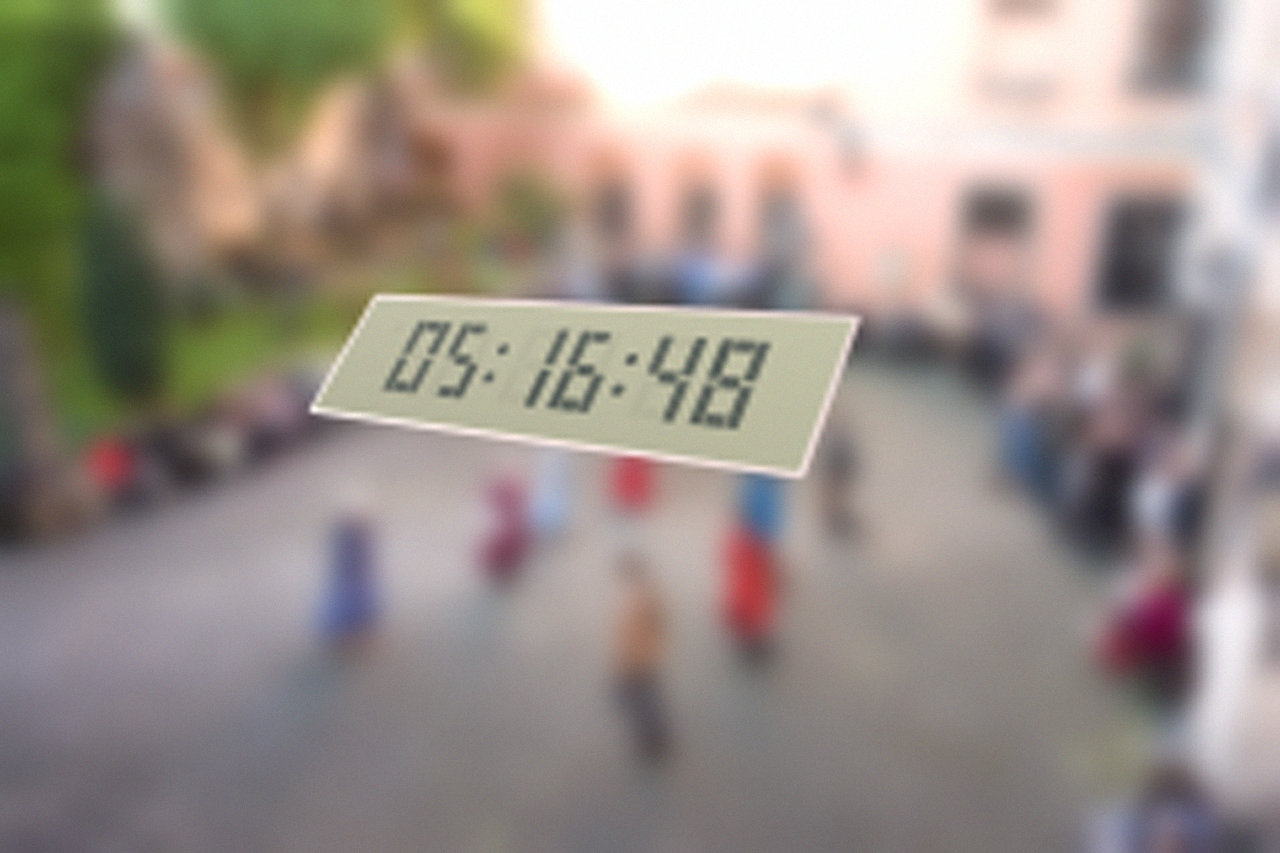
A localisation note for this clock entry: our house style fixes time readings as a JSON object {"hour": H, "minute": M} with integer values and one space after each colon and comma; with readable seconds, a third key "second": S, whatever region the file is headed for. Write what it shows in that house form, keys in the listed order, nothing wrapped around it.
{"hour": 5, "minute": 16, "second": 48}
